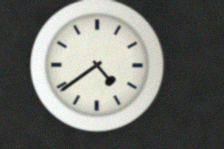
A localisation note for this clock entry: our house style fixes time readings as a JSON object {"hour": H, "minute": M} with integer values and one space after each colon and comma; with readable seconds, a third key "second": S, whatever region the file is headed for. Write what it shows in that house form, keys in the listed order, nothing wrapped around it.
{"hour": 4, "minute": 39}
